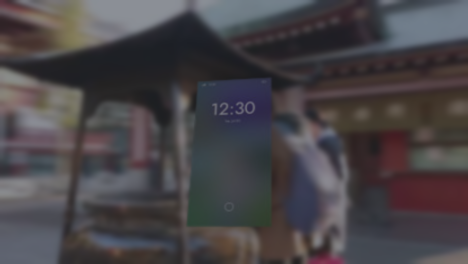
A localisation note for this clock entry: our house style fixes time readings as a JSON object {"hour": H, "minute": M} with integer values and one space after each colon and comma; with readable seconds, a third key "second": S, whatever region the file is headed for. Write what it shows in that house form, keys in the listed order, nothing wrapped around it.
{"hour": 12, "minute": 30}
